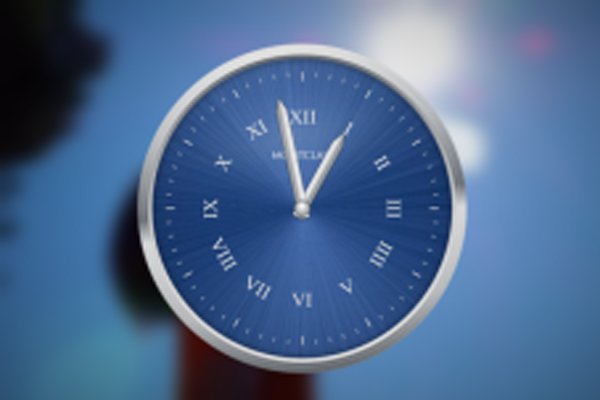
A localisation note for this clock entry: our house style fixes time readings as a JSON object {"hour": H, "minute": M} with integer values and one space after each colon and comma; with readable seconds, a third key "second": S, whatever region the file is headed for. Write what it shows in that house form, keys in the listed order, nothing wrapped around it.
{"hour": 12, "minute": 58}
